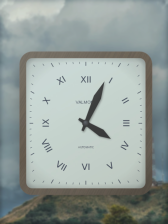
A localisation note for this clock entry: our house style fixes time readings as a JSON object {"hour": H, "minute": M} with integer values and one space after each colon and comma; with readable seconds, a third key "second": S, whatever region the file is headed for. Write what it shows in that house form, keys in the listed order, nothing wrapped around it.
{"hour": 4, "minute": 4}
